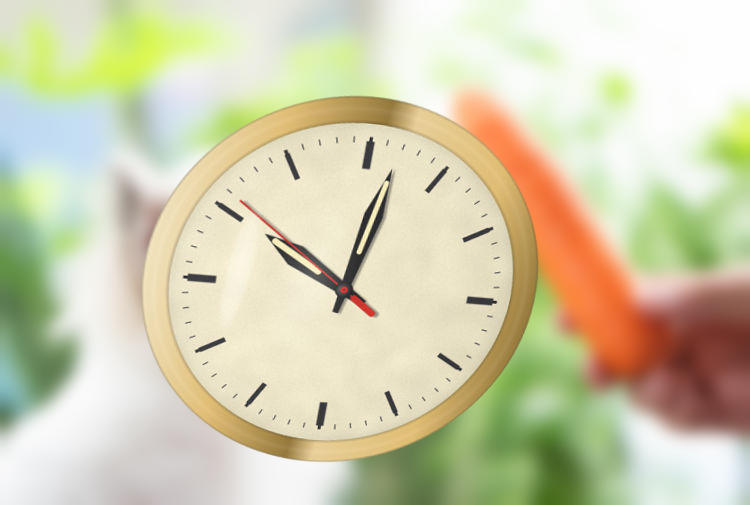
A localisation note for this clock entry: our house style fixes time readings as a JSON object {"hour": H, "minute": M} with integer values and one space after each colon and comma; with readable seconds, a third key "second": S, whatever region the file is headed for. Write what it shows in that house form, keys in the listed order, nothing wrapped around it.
{"hour": 10, "minute": 1, "second": 51}
